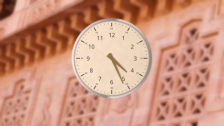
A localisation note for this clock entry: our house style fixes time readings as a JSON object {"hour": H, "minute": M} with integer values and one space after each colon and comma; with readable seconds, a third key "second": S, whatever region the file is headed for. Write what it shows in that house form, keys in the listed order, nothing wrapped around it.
{"hour": 4, "minute": 26}
